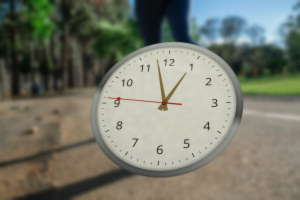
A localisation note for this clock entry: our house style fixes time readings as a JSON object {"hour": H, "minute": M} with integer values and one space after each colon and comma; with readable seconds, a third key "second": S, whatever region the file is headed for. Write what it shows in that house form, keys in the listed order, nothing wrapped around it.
{"hour": 12, "minute": 57, "second": 46}
